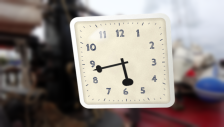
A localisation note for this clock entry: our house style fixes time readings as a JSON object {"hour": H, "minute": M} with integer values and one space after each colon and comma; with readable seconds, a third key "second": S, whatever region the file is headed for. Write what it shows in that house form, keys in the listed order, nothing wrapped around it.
{"hour": 5, "minute": 43}
